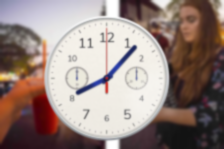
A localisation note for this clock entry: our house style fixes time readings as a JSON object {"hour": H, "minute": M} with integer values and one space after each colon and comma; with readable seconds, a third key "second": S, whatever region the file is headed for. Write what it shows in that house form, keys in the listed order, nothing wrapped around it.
{"hour": 8, "minute": 7}
